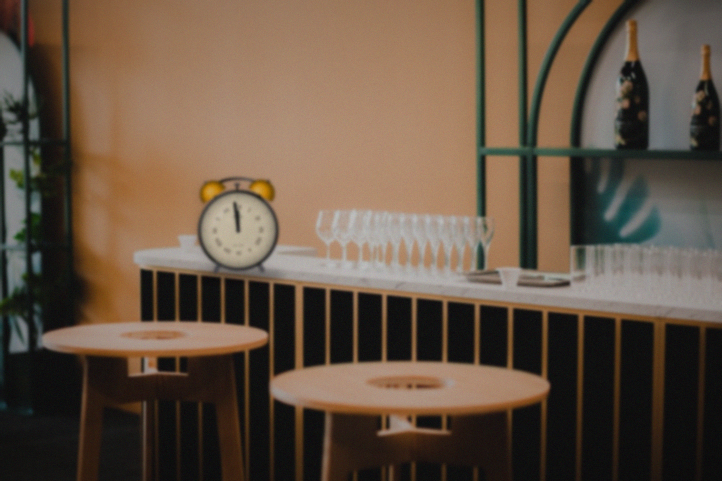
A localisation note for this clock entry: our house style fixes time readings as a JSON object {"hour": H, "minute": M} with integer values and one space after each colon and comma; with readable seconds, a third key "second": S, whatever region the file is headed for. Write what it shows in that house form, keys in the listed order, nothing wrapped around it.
{"hour": 11, "minute": 59}
